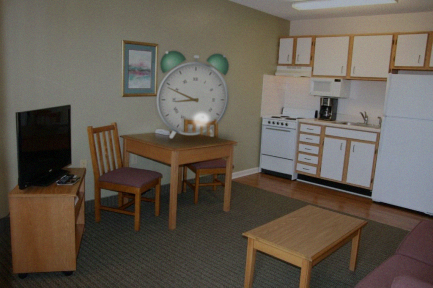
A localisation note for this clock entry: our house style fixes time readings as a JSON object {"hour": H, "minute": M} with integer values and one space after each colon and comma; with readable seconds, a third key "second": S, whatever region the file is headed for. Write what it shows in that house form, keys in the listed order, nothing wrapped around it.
{"hour": 8, "minute": 49}
